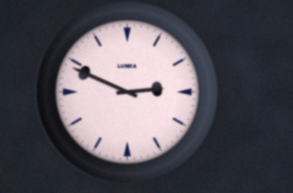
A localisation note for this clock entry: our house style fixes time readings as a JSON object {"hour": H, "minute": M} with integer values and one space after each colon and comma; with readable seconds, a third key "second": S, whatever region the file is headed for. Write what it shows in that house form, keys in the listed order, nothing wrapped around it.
{"hour": 2, "minute": 49}
